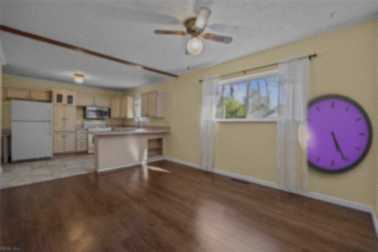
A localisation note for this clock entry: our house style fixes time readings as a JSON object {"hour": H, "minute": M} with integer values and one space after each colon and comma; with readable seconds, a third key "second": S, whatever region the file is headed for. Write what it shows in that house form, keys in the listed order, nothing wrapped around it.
{"hour": 5, "minute": 26}
